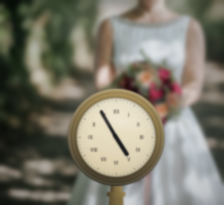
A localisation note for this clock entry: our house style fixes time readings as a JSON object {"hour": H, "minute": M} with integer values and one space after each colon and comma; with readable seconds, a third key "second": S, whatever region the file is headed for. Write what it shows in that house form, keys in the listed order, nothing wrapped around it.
{"hour": 4, "minute": 55}
